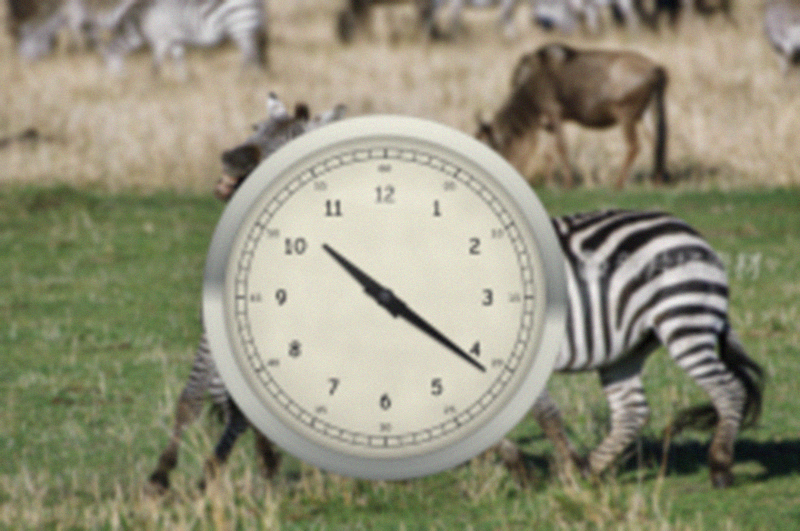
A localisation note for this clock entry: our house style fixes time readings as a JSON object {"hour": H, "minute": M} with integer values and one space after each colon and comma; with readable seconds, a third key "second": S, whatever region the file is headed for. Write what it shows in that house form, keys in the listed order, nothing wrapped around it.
{"hour": 10, "minute": 21}
